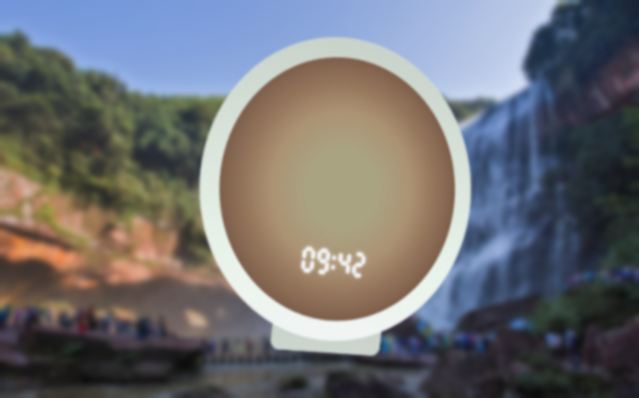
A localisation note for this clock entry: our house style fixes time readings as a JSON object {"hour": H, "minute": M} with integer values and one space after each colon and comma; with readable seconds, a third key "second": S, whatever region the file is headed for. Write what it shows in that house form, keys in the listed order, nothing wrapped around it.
{"hour": 9, "minute": 42}
